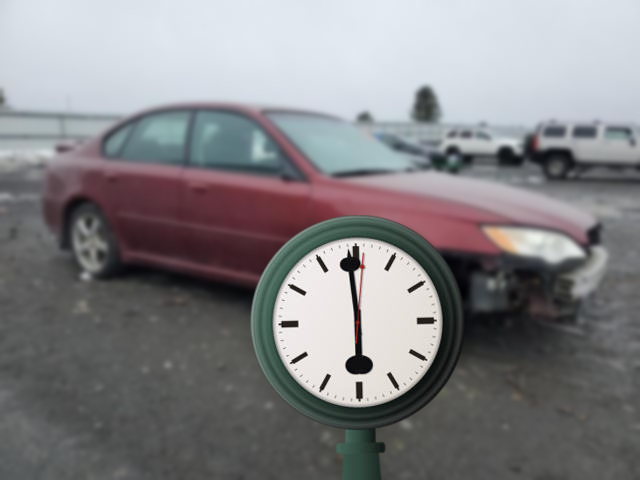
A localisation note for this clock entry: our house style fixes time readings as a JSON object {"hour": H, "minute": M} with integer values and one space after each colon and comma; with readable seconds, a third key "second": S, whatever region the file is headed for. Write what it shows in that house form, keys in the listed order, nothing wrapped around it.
{"hour": 5, "minute": 59, "second": 1}
